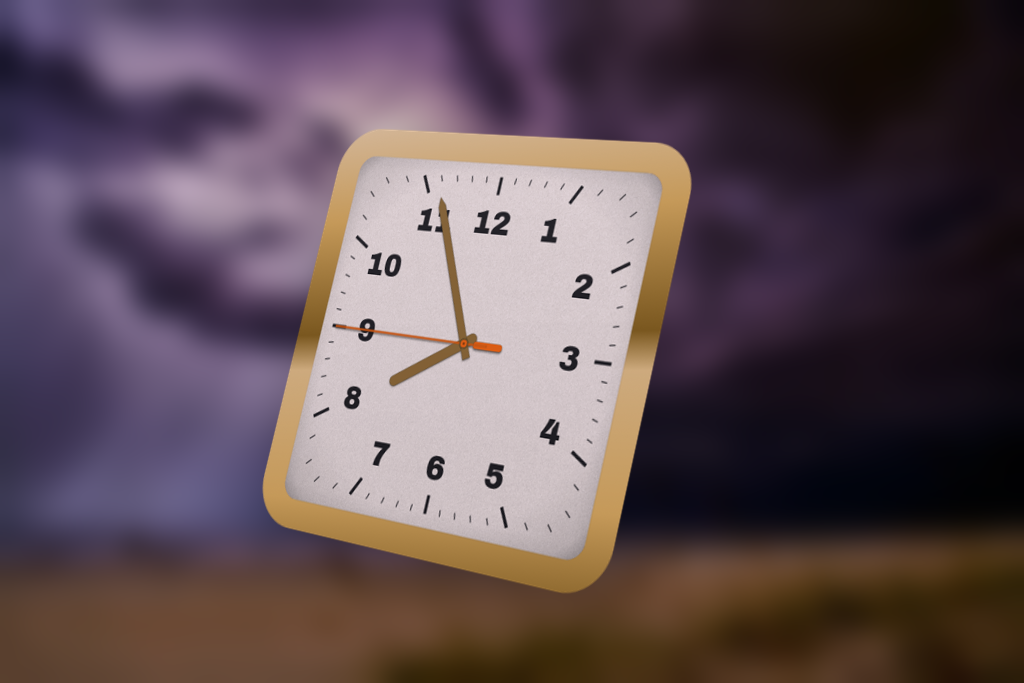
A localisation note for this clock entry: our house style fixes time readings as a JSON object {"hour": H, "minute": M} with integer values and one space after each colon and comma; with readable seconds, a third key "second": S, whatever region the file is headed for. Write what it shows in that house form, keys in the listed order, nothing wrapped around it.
{"hour": 7, "minute": 55, "second": 45}
